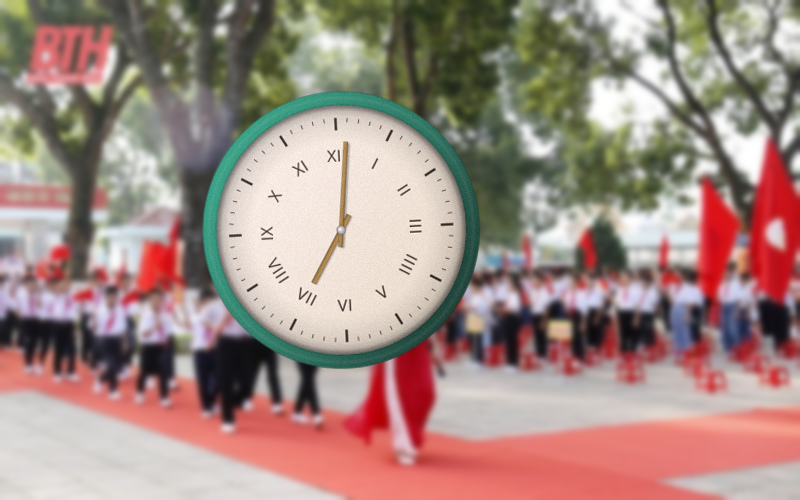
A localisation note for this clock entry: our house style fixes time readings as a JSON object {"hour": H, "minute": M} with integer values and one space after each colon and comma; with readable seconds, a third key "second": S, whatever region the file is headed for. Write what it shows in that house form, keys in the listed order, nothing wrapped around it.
{"hour": 7, "minute": 1}
